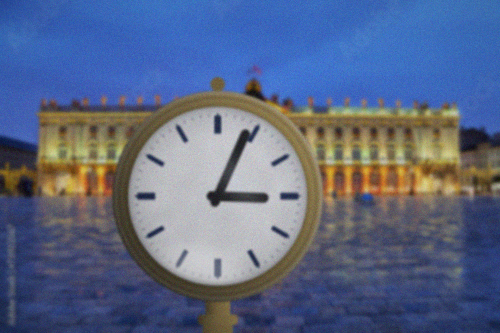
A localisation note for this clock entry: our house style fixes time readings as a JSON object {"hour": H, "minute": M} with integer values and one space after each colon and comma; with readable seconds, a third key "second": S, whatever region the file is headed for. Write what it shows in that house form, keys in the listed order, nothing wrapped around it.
{"hour": 3, "minute": 4}
